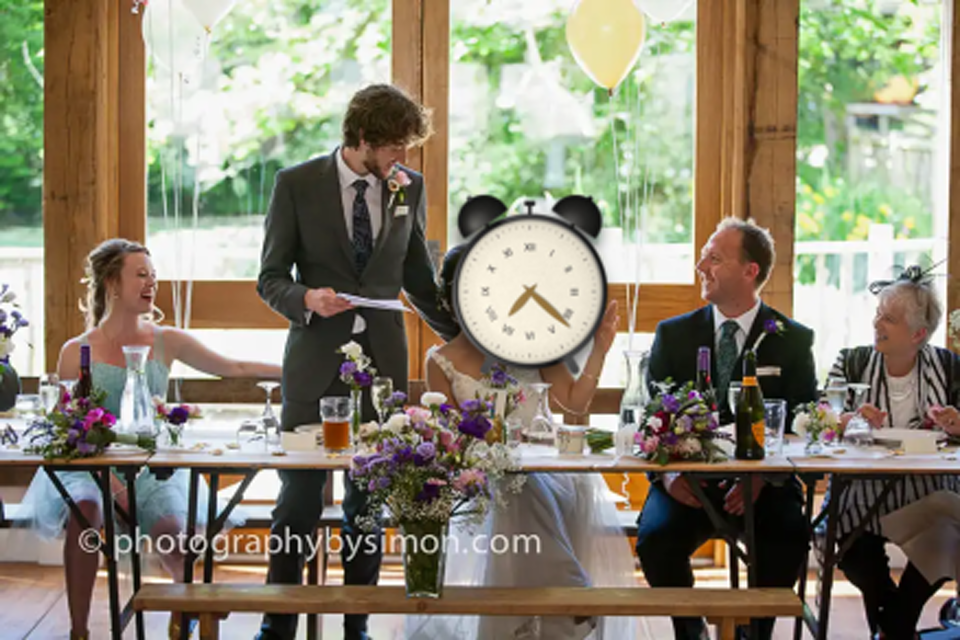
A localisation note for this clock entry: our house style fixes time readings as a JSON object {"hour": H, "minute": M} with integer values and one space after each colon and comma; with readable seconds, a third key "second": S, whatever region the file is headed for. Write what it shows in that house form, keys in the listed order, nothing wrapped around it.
{"hour": 7, "minute": 22}
